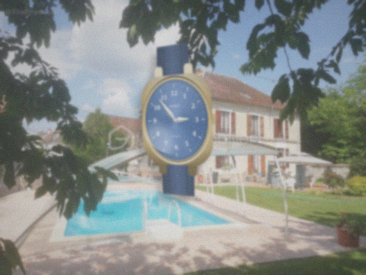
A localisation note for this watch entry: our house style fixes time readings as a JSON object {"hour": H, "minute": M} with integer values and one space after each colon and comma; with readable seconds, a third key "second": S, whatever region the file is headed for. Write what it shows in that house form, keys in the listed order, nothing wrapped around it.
{"hour": 2, "minute": 53}
